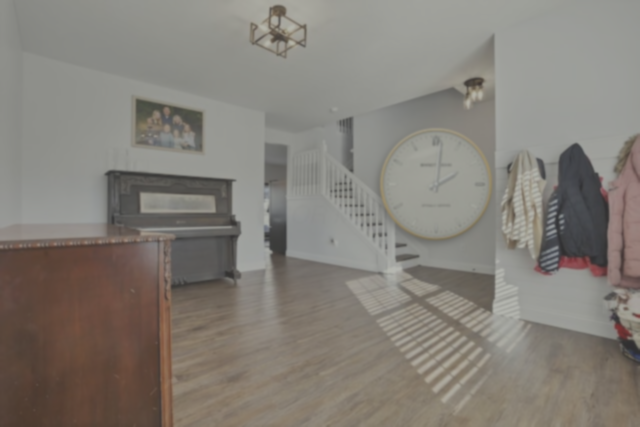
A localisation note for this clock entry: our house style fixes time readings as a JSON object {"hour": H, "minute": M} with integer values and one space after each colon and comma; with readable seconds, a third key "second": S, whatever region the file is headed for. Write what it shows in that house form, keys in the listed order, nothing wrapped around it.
{"hour": 2, "minute": 1}
